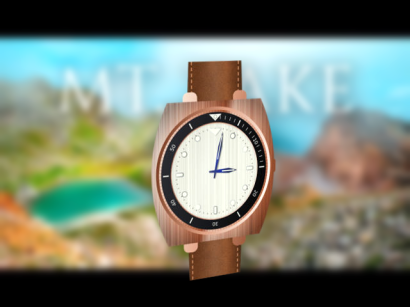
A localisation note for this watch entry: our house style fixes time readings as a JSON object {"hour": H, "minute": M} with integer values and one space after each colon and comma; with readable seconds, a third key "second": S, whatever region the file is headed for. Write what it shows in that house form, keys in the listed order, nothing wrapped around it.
{"hour": 3, "minute": 2}
